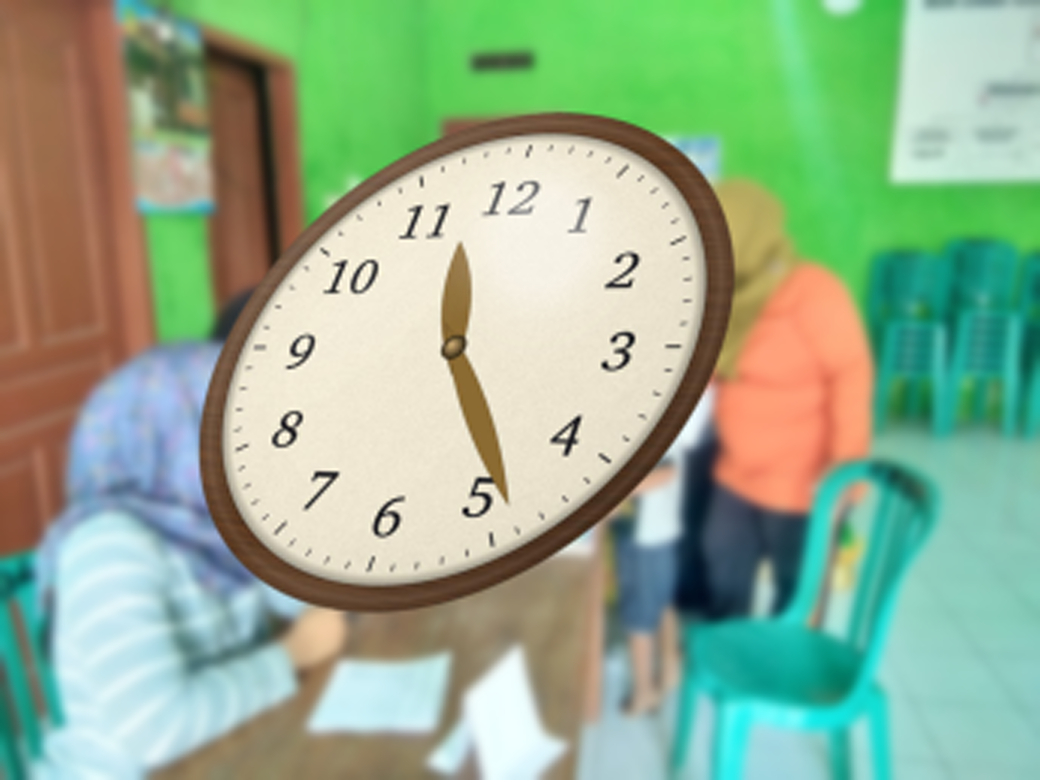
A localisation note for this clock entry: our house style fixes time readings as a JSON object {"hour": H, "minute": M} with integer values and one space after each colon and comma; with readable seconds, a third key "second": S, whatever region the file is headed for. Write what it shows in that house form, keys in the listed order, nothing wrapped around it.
{"hour": 11, "minute": 24}
